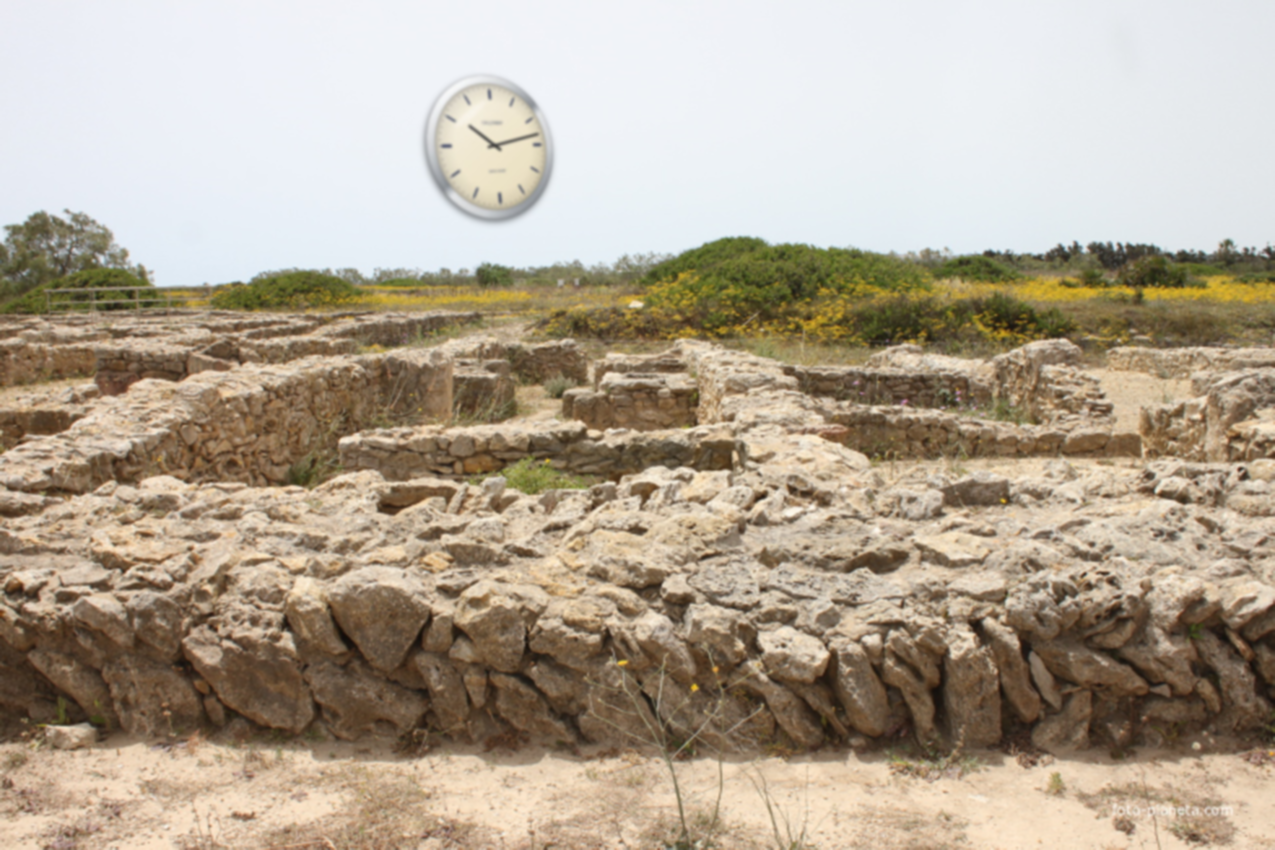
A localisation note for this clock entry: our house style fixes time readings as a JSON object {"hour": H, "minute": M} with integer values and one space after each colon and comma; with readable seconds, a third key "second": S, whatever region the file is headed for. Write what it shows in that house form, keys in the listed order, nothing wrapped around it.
{"hour": 10, "minute": 13}
